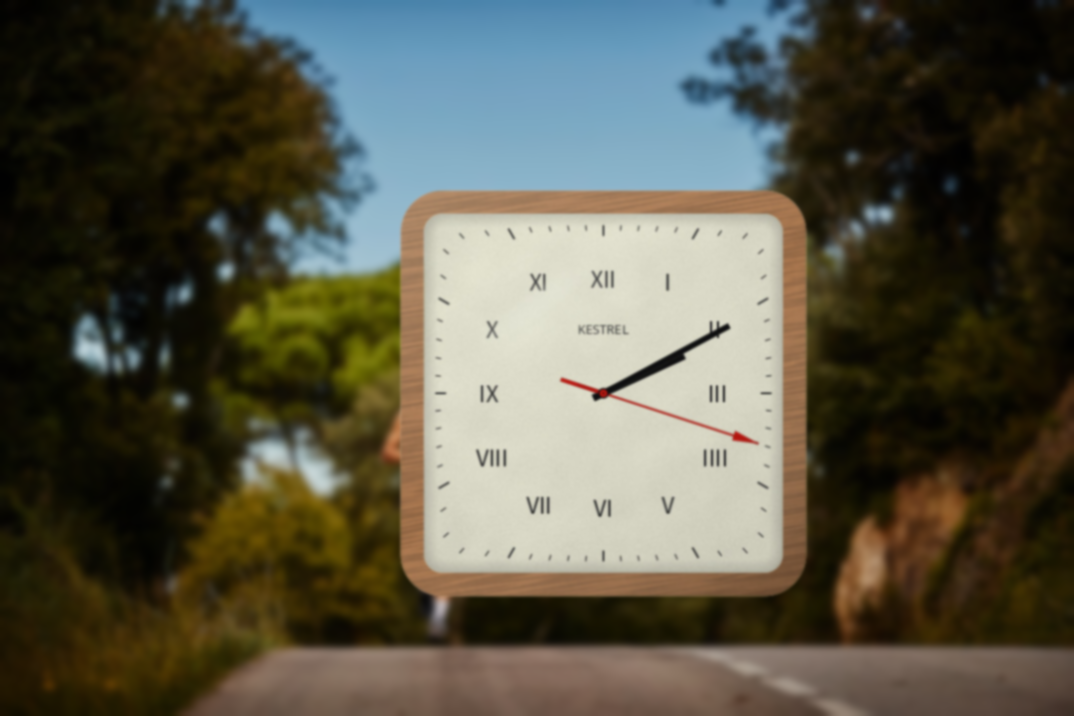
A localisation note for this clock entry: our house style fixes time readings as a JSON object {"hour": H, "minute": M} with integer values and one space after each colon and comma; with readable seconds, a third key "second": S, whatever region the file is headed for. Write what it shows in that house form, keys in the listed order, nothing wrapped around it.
{"hour": 2, "minute": 10, "second": 18}
